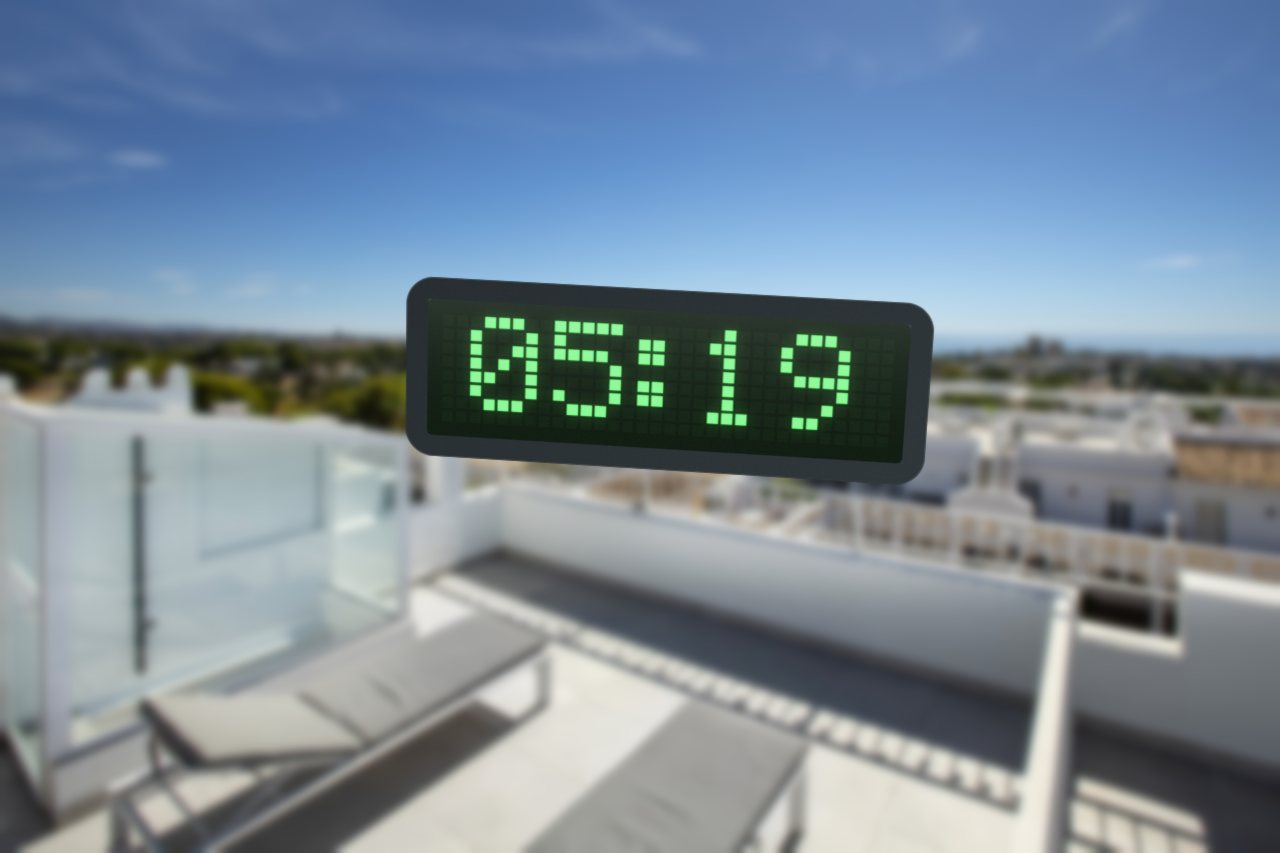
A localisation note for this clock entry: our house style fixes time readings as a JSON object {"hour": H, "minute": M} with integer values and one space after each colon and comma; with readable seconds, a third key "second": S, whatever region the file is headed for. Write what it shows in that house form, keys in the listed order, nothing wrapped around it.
{"hour": 5, "minute": 19}
